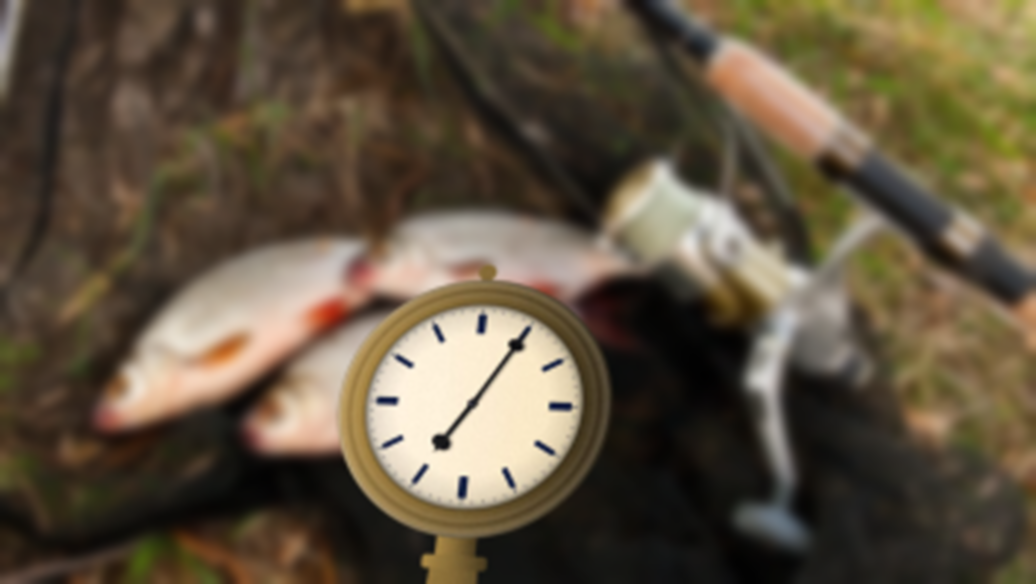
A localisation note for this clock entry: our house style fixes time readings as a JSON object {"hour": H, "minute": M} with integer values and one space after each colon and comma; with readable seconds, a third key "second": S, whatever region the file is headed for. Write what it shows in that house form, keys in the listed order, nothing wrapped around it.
{"hour": 7, "minute": 5}
